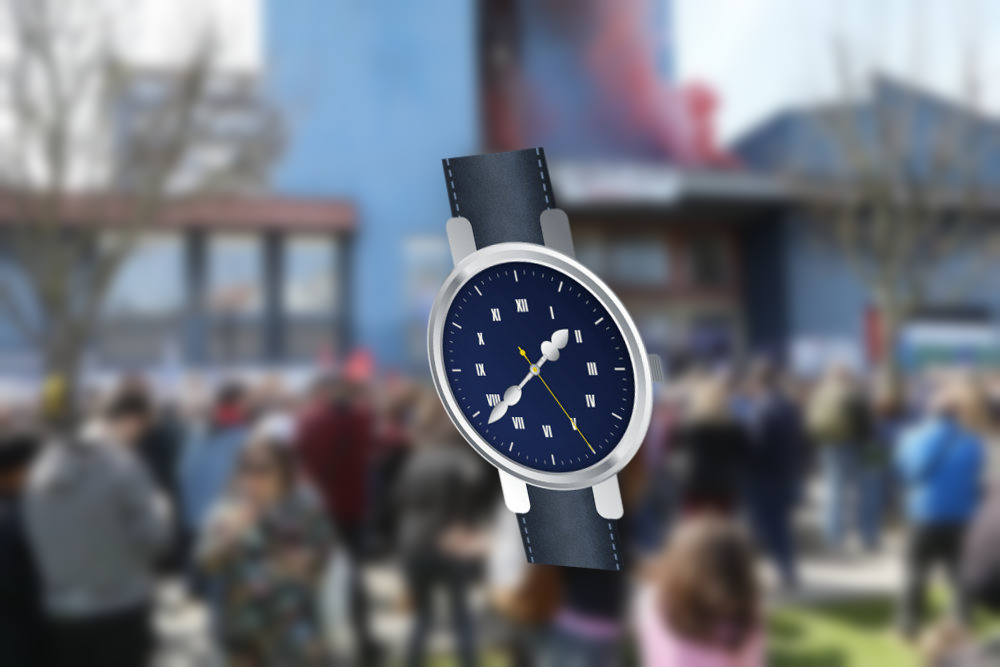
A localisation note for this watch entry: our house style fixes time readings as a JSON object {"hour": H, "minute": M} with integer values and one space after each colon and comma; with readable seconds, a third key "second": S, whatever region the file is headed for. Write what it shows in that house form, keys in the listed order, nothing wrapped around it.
{"hour": 1, "minute": 38, "second": 25}
